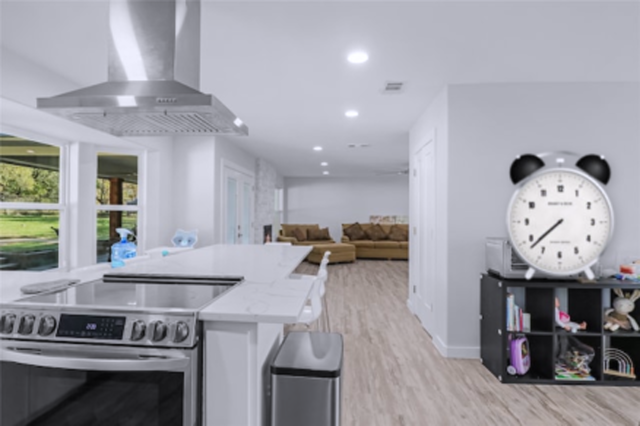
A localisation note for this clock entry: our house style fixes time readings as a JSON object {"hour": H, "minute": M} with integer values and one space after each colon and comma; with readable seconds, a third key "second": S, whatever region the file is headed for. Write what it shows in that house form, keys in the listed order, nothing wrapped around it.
{"hour": 7, "minute": 38}
